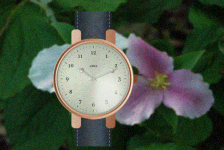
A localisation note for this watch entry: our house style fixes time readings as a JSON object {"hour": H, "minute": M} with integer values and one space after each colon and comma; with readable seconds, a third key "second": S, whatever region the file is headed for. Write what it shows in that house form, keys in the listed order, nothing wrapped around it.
{"hour": 10, "minute": 11}
